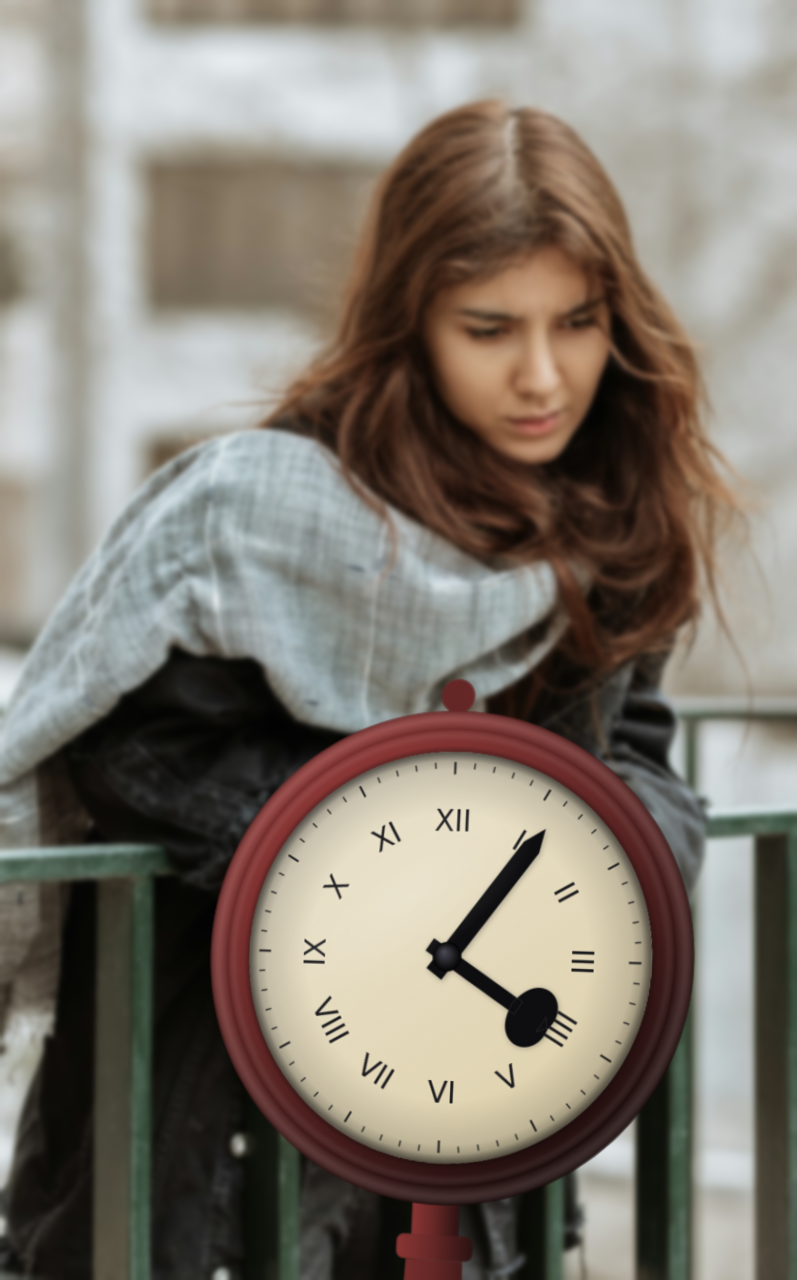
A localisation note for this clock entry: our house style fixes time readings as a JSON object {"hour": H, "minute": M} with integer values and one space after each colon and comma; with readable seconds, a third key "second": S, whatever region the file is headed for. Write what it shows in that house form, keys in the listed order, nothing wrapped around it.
{"hour": 4, "minute": 6}
